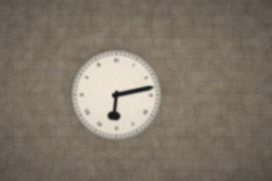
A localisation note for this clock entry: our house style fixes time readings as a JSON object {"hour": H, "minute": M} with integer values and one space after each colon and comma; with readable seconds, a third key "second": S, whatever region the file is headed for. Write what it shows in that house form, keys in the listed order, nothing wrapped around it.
{"hour": 6, "minute": 13}
